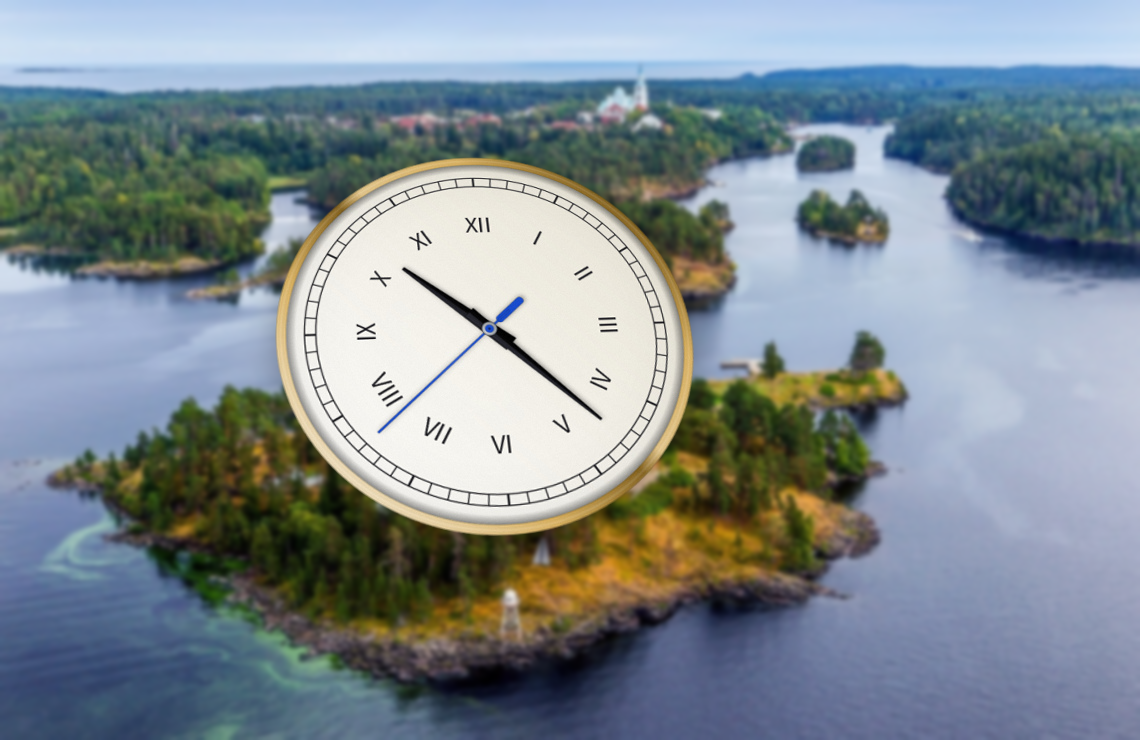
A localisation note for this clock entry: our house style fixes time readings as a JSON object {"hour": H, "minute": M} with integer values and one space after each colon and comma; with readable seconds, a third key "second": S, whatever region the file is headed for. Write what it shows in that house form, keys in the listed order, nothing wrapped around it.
{"hour": 10, "minute": 22, "second": 38}
